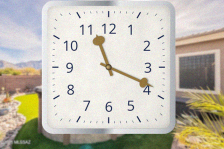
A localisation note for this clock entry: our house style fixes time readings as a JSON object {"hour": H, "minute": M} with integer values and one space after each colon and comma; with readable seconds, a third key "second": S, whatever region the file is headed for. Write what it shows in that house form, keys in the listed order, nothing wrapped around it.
{"hour": 11, "minute": 19}
